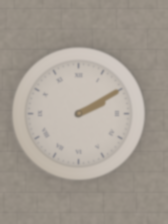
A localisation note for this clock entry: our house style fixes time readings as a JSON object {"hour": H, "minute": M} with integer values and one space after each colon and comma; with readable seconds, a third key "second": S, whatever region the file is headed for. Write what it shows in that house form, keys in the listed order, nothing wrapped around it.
{"hour": 2, "minute": 10}
